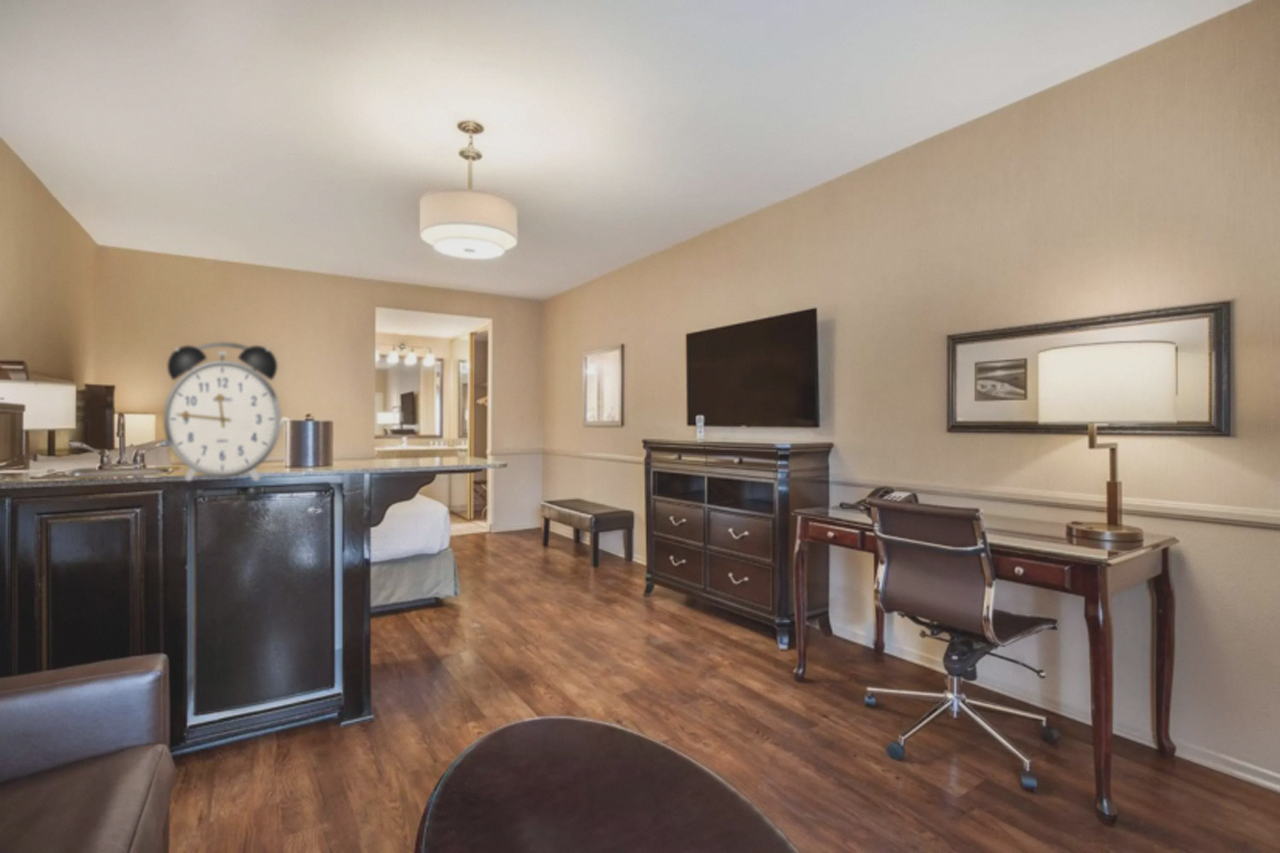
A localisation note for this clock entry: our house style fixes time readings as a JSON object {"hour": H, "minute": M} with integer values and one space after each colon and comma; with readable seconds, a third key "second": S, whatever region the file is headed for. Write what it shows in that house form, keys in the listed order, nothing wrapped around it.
{"hour": 11, "minute": 46}
